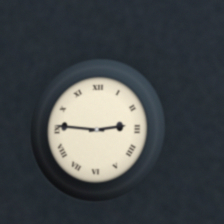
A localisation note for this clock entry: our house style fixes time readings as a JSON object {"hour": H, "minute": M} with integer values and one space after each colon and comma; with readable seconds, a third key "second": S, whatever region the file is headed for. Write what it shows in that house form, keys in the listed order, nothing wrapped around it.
{"hour": 2, "minute": 46}
